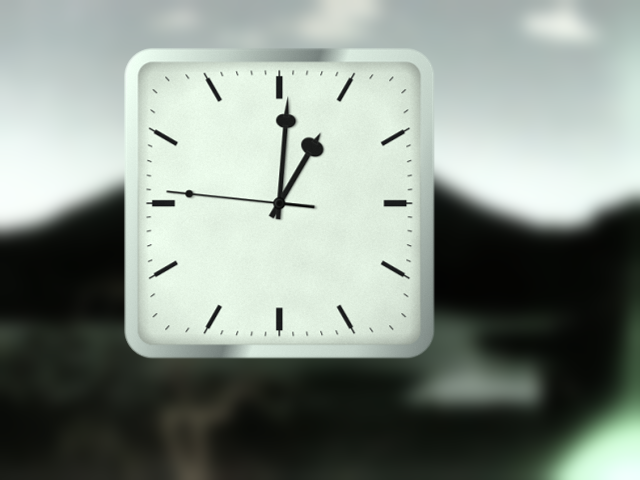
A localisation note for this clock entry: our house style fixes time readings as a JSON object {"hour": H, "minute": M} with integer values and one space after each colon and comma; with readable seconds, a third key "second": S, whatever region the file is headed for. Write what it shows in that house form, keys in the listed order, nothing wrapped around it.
{"hour": 1, "minute": 0, "second": 46}
